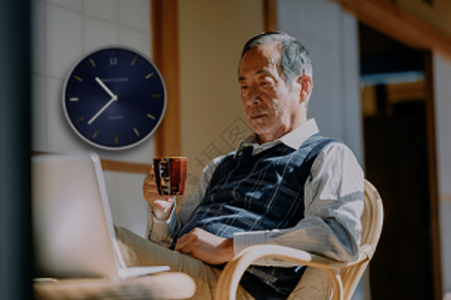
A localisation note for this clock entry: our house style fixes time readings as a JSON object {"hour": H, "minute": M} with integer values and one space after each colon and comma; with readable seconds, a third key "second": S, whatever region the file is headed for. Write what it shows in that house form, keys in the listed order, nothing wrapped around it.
{"hour": 10, "minute": 38}
